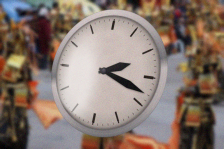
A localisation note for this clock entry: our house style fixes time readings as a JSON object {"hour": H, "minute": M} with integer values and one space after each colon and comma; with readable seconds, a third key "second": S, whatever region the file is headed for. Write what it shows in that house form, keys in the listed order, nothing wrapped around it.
{"hour": 2, "minute": 18}
